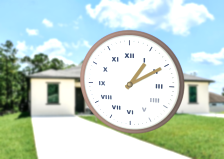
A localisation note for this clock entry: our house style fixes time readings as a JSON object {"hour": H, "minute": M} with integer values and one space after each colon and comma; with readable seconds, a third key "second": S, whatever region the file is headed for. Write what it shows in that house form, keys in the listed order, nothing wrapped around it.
{"hour": 1, "minute": 10}
